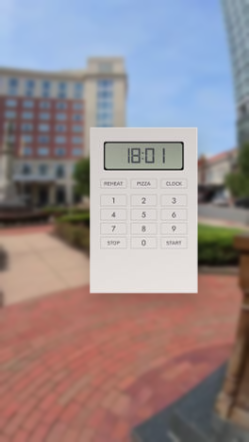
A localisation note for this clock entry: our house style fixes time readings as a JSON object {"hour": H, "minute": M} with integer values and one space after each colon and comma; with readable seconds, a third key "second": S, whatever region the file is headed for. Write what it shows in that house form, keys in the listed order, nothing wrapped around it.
{"hour": 18, "minute": 1}
